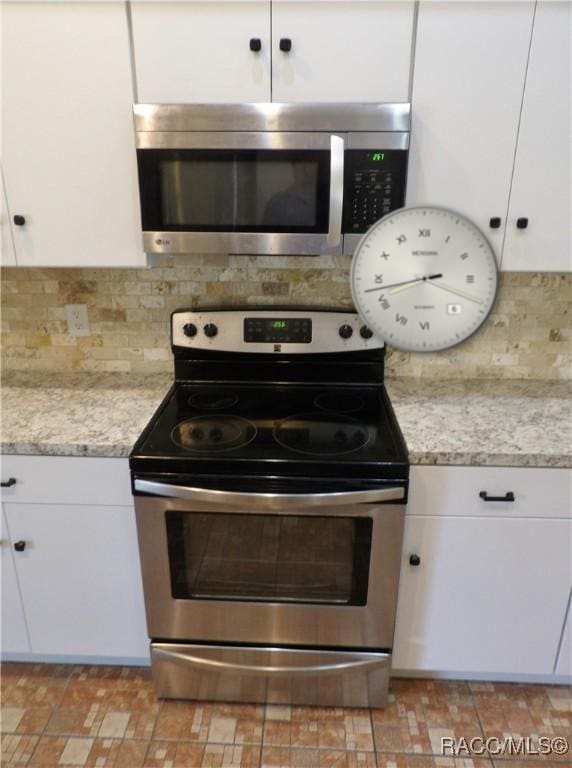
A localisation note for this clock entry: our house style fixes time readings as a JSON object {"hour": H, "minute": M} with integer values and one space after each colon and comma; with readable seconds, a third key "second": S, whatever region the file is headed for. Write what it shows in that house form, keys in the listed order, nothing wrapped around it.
{"hour": 8, "minute": 18, "second": 43}
